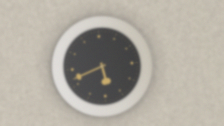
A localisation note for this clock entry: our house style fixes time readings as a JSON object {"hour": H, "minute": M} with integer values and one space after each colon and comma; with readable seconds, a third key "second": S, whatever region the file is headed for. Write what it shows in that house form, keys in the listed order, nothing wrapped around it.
{"hour": 5, "minute": 42}
